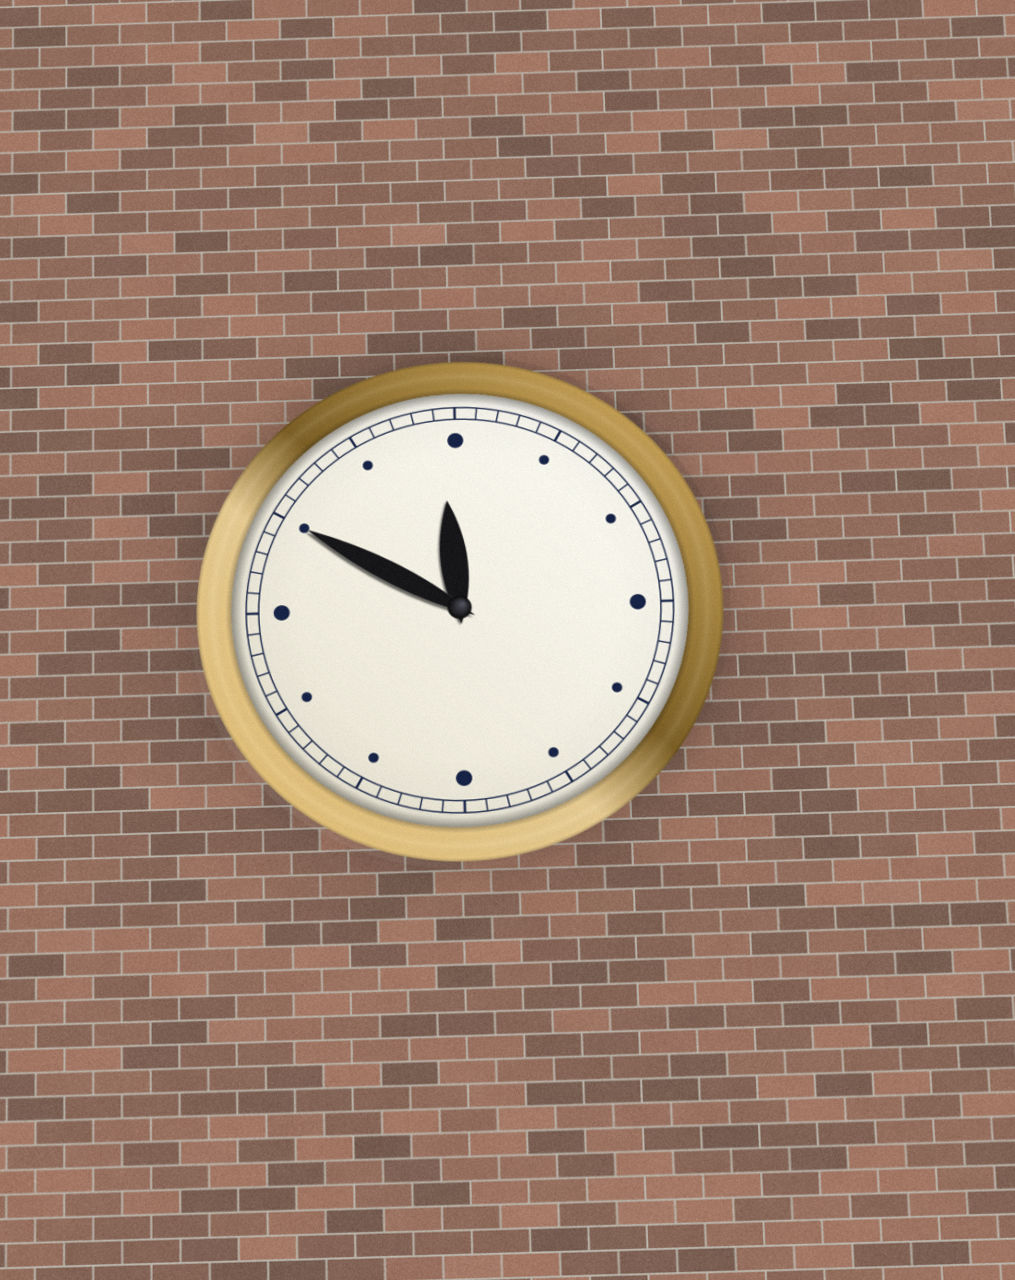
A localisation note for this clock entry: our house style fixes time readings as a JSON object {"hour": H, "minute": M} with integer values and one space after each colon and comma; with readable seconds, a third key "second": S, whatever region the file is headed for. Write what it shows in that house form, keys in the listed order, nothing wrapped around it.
{"hour": 11, "minute": 50}
